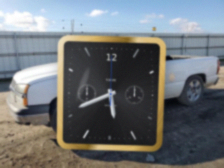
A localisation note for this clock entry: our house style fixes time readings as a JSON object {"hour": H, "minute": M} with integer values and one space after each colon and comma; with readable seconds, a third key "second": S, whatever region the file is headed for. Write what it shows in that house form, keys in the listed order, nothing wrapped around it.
{"hour": 5, "minute": 41}
